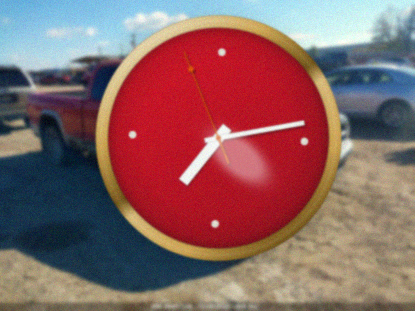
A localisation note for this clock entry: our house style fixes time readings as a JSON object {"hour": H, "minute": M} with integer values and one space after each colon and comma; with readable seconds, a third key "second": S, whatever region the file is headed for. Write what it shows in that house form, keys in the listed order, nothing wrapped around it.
{"hour": 7, "minute": 12, "second": 56}
